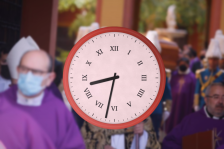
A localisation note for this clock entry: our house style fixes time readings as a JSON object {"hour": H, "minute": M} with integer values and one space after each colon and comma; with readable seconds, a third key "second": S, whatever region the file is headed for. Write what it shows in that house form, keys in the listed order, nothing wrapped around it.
{"hour": 8, "minute": 32}
